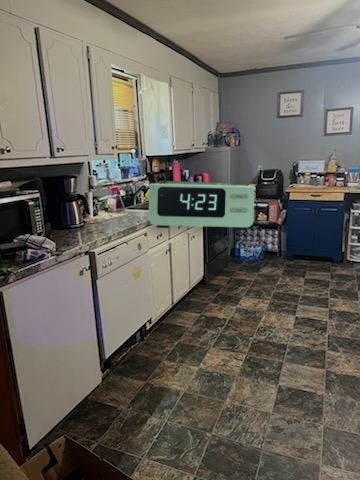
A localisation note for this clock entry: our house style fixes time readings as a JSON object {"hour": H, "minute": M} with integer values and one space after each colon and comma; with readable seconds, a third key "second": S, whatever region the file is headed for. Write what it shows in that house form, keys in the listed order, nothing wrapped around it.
{"hour": 4, "minute": 23}
